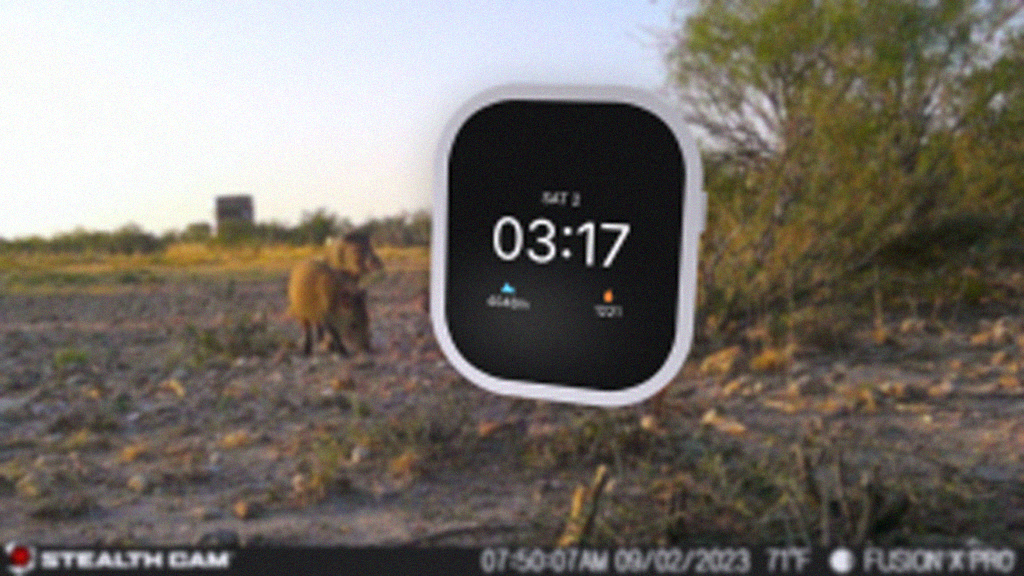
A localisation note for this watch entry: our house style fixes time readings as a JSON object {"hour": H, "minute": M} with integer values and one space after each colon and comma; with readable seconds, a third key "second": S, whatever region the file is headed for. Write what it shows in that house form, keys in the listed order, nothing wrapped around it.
{"hour": 3, "minute": 17}
